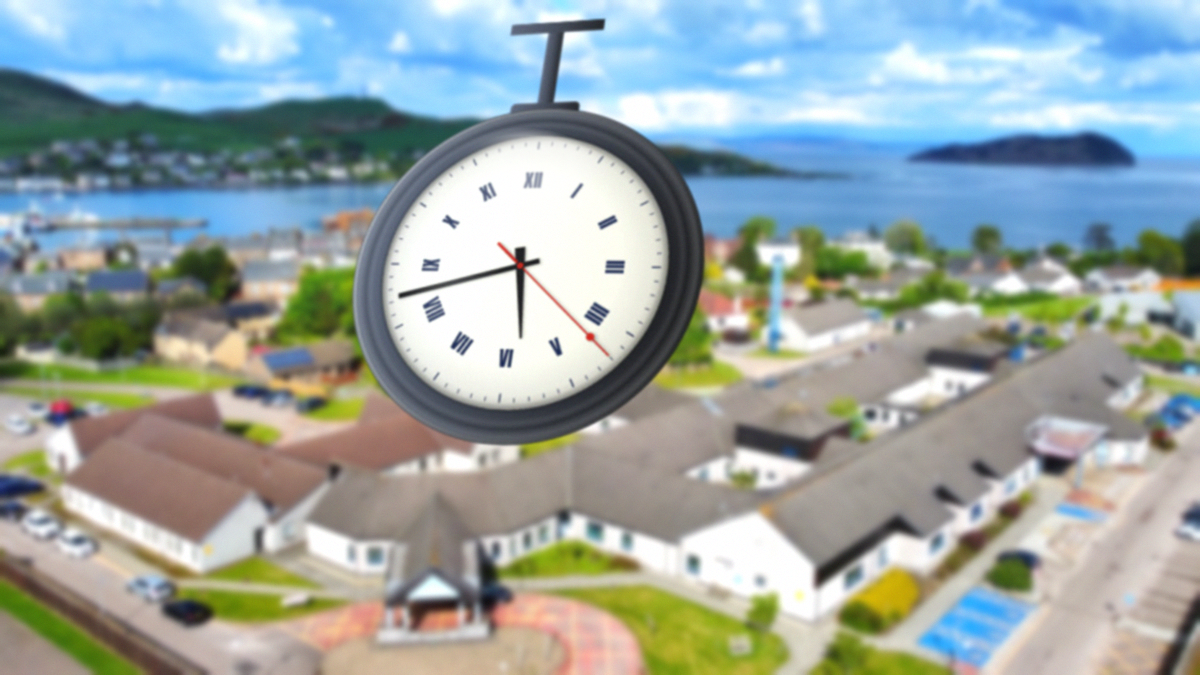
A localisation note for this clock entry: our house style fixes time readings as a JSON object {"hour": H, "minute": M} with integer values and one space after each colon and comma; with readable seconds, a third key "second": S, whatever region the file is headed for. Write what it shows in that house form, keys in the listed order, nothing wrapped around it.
{"hour": 5, "minute": 42, "second": 22}
